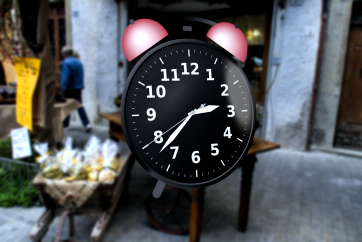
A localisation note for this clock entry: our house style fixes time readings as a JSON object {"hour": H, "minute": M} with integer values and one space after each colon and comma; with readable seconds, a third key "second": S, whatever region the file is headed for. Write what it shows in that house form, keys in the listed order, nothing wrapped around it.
{"hour": 2, "minute": 37, "second": 40}
